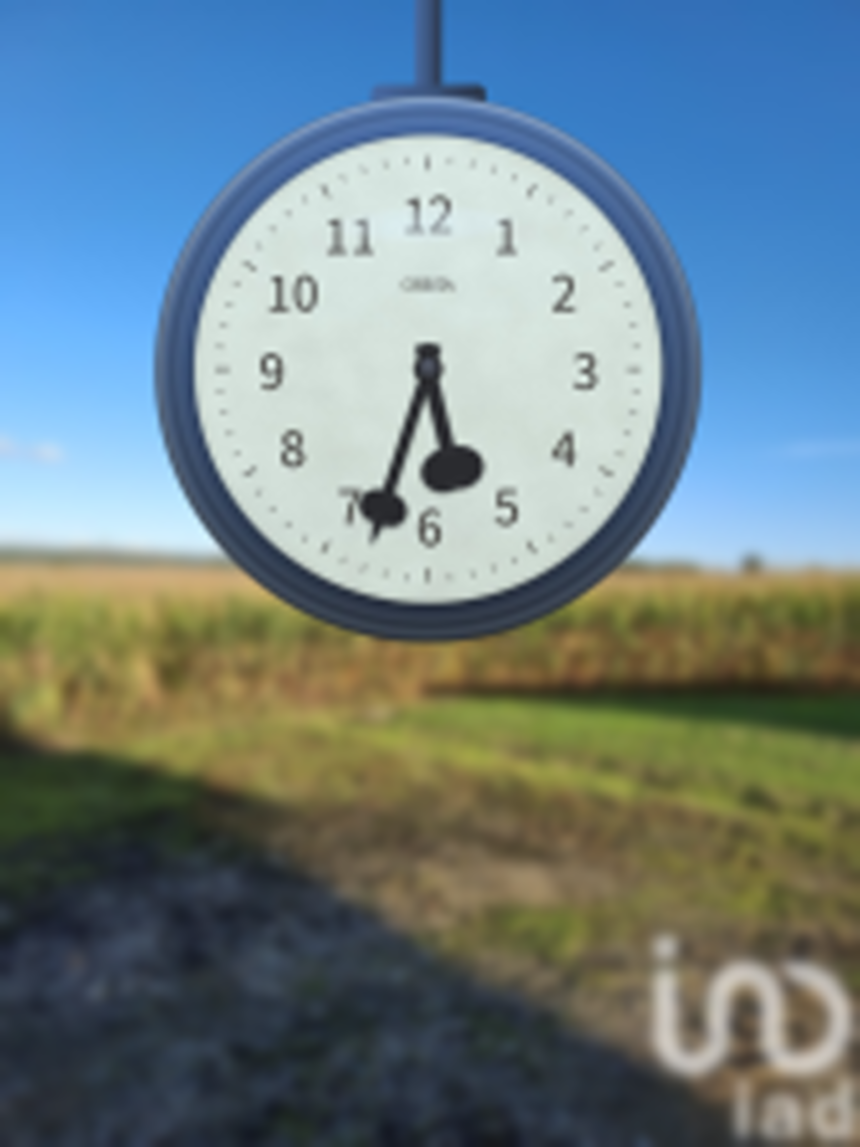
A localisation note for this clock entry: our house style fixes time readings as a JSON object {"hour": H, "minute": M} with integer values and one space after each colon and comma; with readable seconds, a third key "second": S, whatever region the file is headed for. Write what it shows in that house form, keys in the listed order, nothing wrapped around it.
{"hour": 5, "minute": 33}
